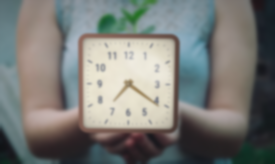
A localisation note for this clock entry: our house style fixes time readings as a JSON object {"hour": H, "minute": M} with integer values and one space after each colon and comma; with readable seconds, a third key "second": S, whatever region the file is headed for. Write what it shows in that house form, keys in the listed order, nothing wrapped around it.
{"hour": 7, "minute": 21}
